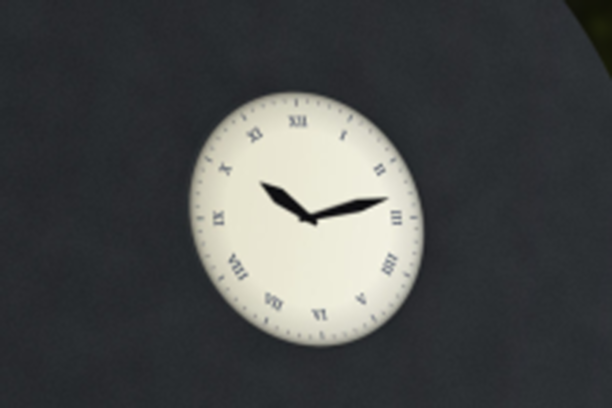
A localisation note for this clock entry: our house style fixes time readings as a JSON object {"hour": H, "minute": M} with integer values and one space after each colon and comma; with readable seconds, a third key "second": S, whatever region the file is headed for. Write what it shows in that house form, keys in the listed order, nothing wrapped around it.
{"hour": 10, "minute": 13}
